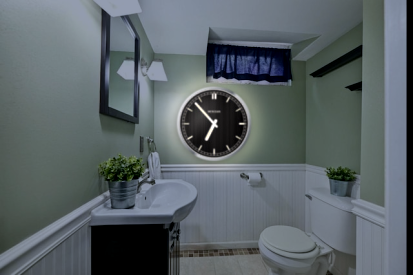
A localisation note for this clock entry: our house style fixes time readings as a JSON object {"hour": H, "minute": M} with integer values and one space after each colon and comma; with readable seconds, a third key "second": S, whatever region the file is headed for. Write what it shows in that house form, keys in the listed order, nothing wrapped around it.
{"hour": 6, "minute": 53}
